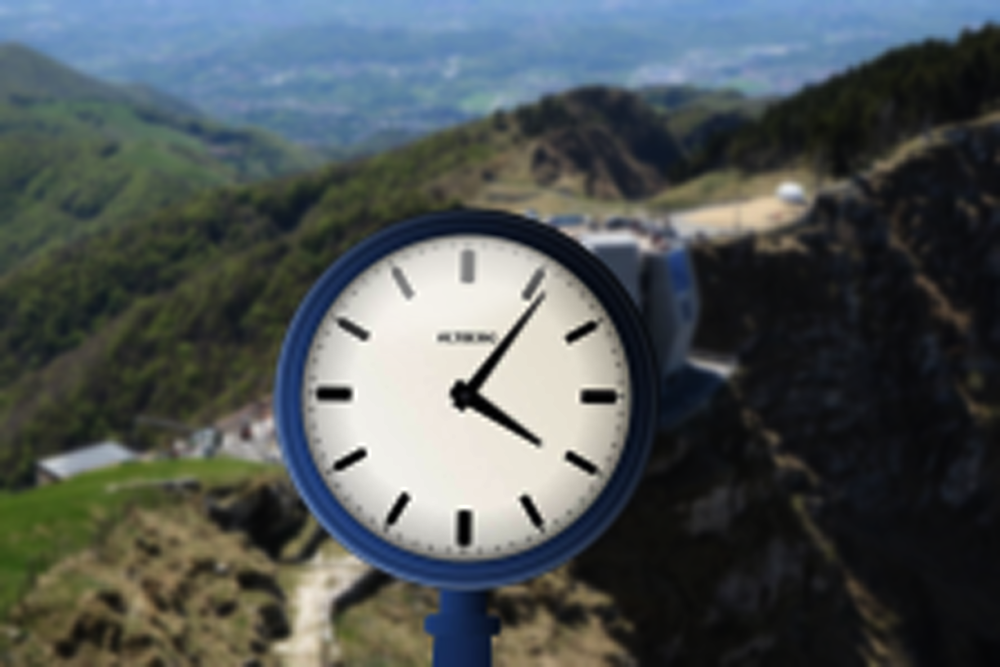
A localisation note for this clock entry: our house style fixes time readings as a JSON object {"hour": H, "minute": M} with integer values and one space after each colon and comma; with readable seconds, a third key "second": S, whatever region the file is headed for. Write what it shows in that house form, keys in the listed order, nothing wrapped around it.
{"hour": 4, "minute": 6}
